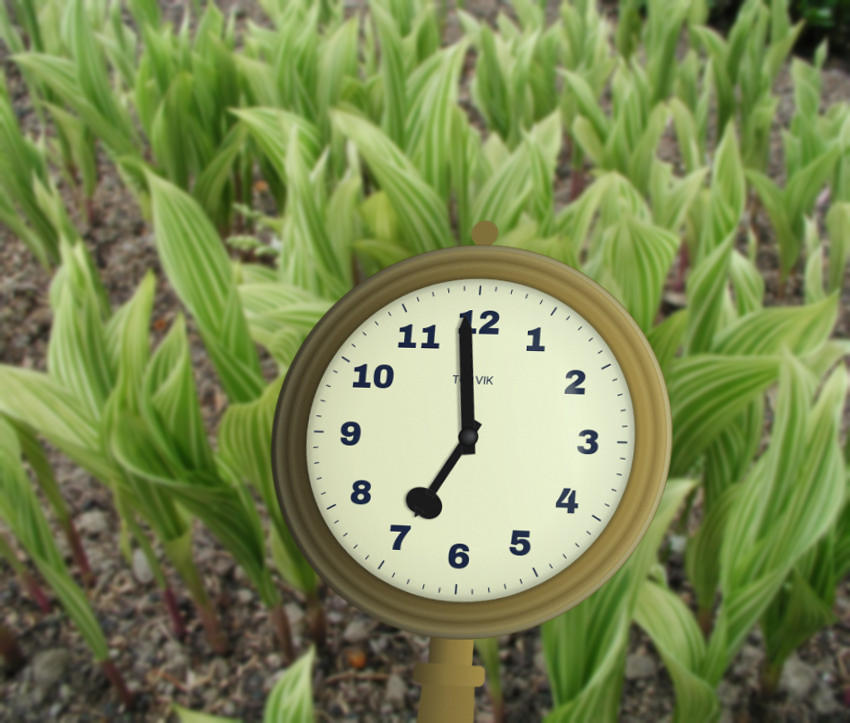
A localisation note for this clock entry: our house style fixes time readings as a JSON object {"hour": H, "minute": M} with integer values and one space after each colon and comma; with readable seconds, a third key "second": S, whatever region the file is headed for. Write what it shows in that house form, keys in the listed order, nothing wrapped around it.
{"hour": 6, "minute": 59}
